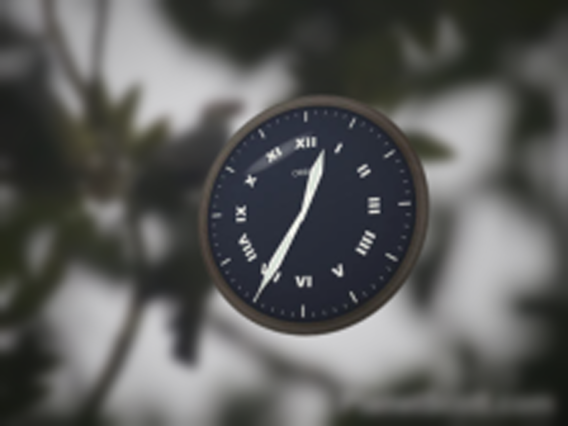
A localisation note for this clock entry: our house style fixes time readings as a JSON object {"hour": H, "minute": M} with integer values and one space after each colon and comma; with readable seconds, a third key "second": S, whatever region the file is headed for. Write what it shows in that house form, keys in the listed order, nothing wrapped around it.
{"hour": 12, "minute": 35}
